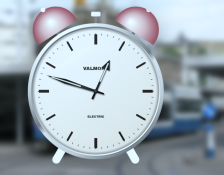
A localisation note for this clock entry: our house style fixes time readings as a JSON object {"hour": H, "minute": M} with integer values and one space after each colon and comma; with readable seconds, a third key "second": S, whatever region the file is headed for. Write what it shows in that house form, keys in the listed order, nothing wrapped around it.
{"hour": 12, "minute": 48}
